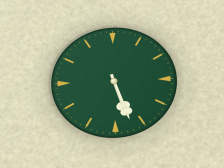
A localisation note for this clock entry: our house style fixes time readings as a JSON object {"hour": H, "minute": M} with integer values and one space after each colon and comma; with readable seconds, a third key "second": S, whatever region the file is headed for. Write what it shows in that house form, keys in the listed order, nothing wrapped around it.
{"hour": 5, "minute": 27}
